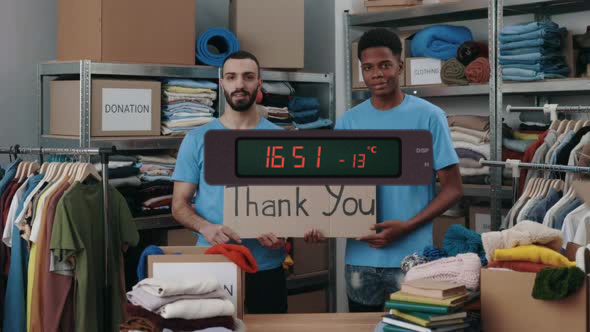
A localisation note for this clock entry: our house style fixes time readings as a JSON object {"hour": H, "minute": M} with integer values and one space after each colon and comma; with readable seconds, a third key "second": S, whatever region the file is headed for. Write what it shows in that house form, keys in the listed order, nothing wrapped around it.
{"hour": 16, "minute": 51}
